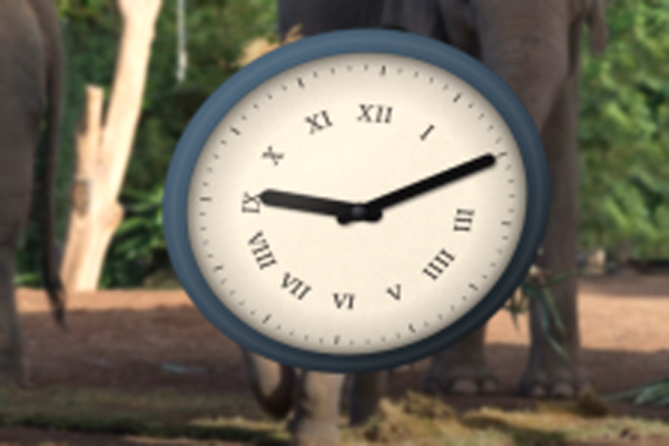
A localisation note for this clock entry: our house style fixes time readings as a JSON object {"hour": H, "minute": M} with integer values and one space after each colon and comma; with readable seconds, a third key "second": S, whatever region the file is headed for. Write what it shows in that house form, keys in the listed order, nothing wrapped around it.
{"hour": 9, "minute": 10}
